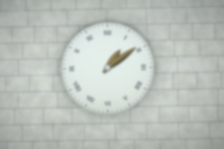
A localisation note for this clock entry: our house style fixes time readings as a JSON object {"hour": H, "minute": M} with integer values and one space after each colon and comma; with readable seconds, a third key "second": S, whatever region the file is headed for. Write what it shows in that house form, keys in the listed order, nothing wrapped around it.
{"hour": 1, "minute": 9}
